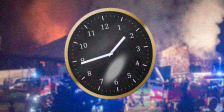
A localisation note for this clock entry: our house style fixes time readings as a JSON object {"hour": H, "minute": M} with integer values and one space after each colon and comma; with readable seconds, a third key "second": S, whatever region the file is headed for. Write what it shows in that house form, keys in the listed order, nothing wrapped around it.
{"hour": 1, "minute": 44}
